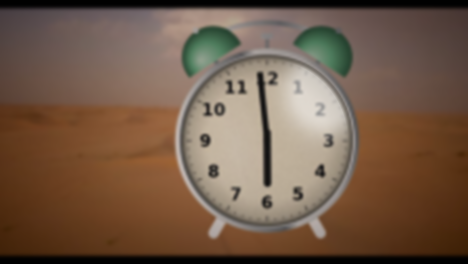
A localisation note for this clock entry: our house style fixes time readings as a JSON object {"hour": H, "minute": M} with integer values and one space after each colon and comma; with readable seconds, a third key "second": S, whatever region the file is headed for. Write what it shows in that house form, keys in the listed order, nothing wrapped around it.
{"hour": 5, "minute": 59}
